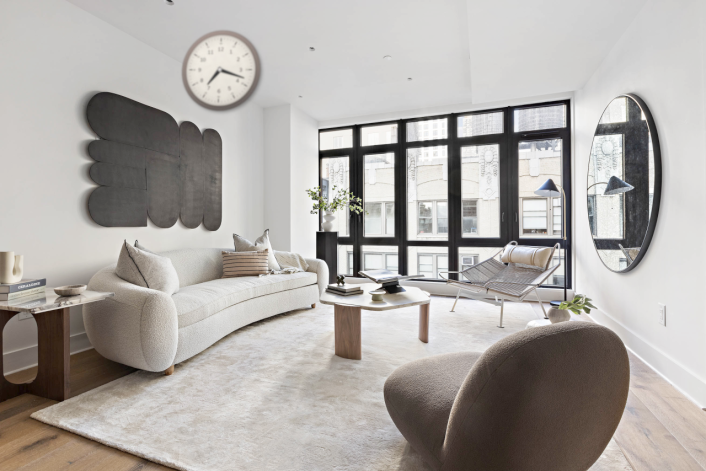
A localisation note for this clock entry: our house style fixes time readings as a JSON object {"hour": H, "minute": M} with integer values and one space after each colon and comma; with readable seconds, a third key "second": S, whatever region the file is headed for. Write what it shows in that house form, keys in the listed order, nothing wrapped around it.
{"hour": 7, "minute": 18}
